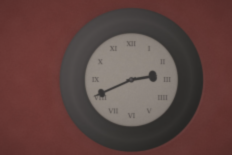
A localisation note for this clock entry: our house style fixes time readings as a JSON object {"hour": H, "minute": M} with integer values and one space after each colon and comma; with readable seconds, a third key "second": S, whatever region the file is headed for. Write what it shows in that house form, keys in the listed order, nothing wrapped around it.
{"hour": 2, "minute": 41}
